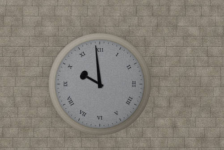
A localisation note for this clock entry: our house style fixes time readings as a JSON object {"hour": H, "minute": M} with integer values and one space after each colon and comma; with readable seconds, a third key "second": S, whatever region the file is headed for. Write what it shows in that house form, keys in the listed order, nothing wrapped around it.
{"hour": 9, "minute": 59}
